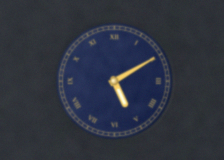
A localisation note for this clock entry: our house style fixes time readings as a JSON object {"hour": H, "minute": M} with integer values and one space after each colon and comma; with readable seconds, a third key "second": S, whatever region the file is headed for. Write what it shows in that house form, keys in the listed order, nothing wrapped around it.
{"hour": 5, "minute": 10}
